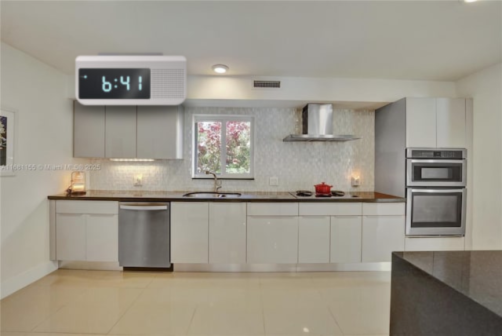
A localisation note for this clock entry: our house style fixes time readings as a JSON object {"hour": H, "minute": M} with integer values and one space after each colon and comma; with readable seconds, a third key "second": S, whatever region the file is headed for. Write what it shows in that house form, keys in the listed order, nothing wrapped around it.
{"hour": 6, "minute": 41}
